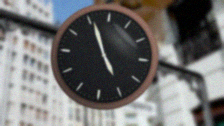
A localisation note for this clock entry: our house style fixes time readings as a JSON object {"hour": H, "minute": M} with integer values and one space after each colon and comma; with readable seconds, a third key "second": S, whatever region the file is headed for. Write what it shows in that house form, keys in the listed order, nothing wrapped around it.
{"hour": 4, "minute": 56}
